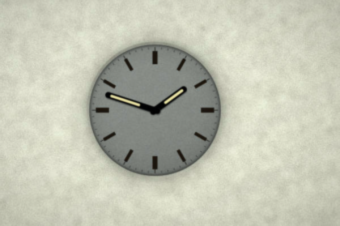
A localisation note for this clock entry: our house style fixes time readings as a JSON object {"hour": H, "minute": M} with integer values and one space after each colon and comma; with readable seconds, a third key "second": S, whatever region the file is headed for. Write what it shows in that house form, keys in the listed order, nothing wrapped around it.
{"hour": 1, "minute": 48}
